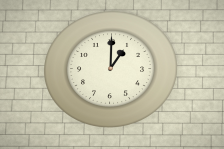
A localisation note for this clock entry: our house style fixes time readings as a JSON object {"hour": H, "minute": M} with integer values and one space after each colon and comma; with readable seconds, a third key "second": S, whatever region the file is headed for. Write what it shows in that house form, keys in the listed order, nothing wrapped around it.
{"hour": 1, "minute": 0}
